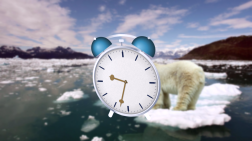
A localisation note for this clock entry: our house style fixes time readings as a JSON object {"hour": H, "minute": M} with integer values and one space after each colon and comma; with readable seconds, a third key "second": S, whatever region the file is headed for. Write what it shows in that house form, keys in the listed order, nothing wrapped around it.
{"hour": 9, "minute": 33}
